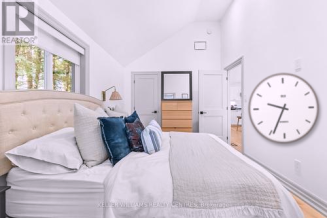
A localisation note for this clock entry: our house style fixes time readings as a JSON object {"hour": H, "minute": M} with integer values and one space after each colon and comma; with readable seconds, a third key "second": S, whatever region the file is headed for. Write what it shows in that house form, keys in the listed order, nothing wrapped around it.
{"hour": 9, "minute": 34}
